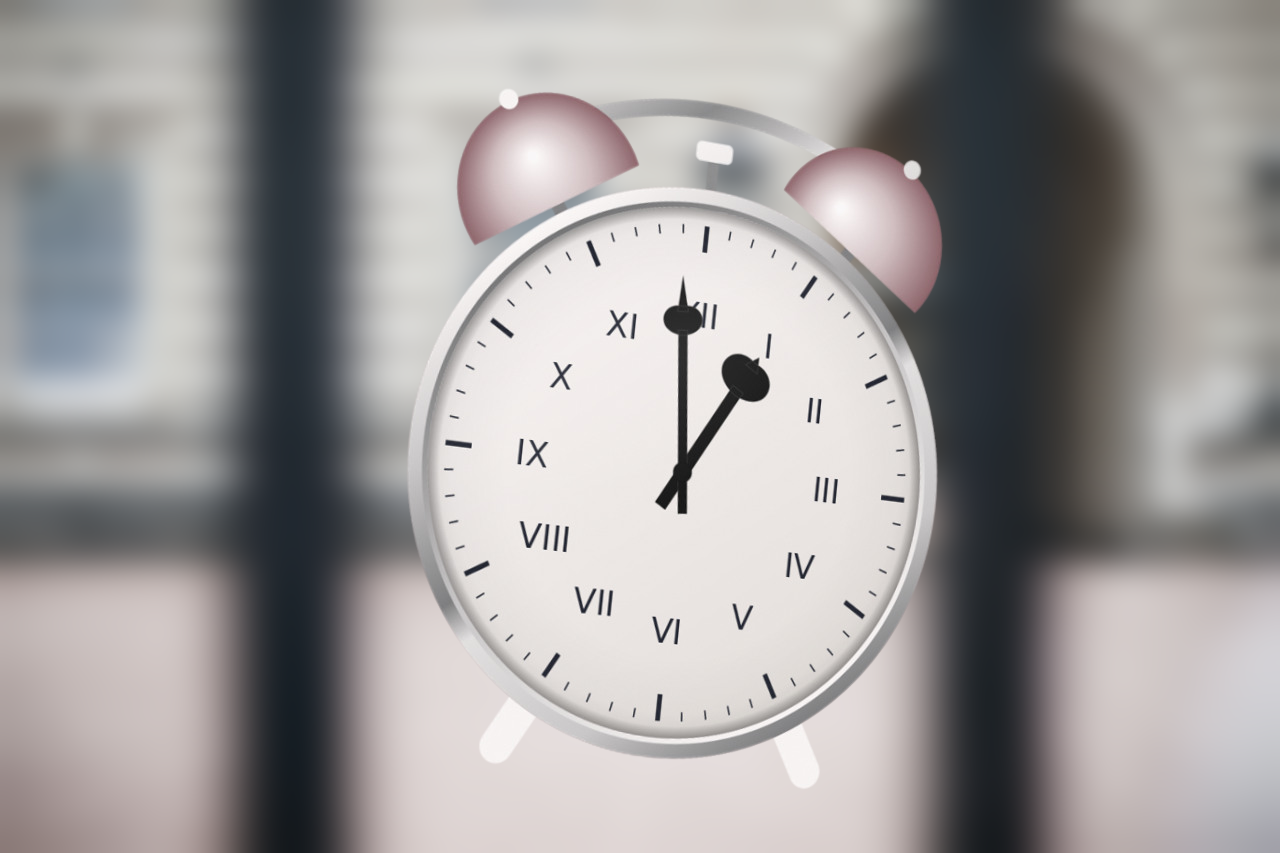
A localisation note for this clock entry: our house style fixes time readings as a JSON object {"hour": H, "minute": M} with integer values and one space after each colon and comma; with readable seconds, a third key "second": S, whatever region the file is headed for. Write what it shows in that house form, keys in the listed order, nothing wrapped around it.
{"hour": 12, "minute": 59}
